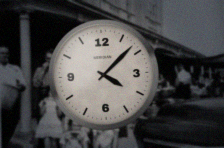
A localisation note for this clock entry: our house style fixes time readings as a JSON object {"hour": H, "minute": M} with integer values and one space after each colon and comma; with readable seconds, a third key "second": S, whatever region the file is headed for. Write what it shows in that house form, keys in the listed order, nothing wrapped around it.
{"hour": 4, "minute": 8}
